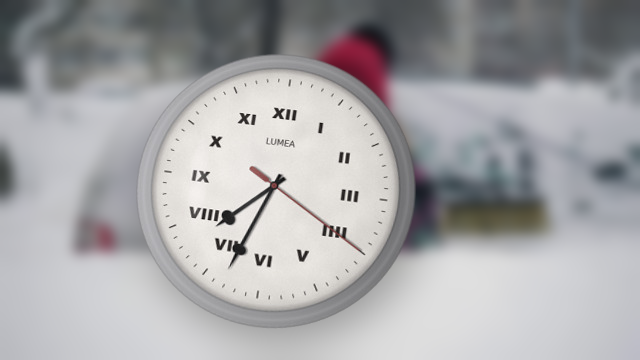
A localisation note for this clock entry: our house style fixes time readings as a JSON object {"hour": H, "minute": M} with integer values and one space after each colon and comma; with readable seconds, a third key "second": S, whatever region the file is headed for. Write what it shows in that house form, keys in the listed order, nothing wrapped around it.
{"hour": 7, "minute": 33, "second": 20}
